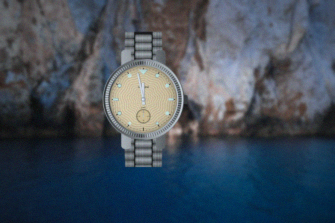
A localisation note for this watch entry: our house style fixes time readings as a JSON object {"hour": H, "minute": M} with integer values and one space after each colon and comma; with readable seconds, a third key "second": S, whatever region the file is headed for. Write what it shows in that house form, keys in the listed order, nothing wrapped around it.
{"hour": 11, "minute": 58}
